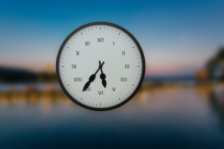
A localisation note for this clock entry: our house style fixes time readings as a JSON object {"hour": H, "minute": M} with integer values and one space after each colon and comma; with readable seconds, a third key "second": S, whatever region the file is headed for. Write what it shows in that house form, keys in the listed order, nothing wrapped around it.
{"hour": 5, "minute": 36}
